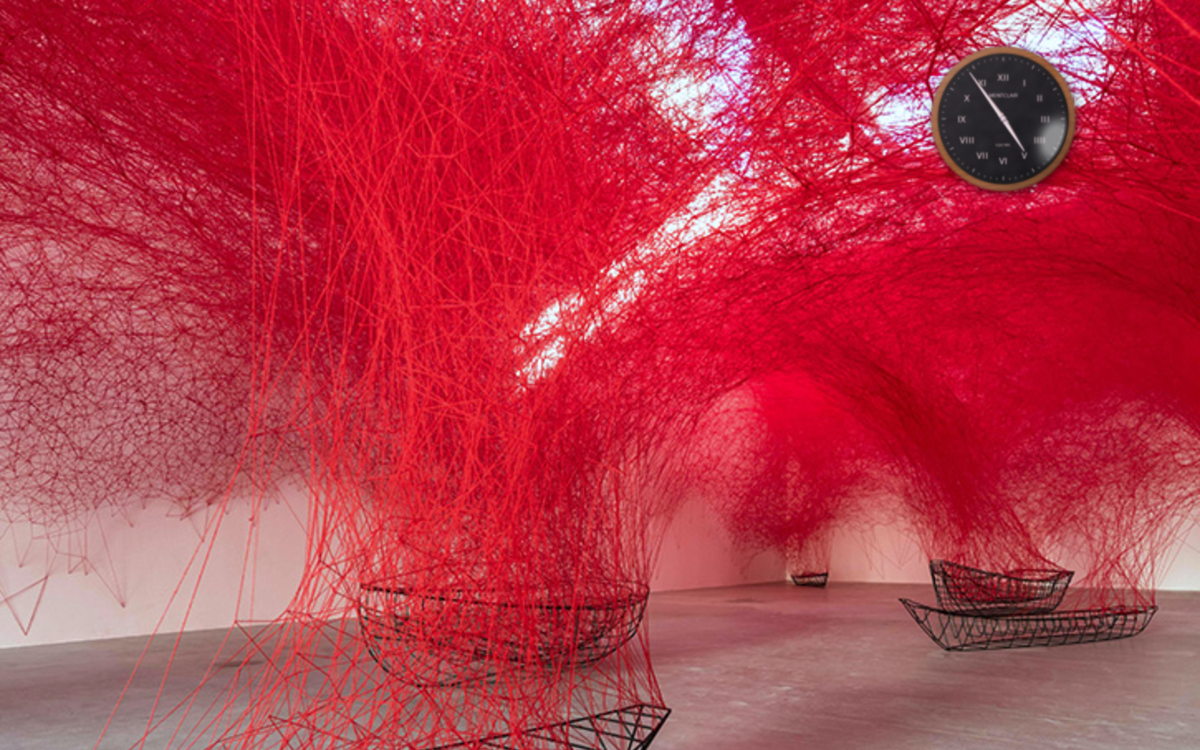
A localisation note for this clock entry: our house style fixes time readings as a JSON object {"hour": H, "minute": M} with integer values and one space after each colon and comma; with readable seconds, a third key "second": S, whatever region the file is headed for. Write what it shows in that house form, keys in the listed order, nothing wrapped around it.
{"hour": 4, "minute": 54}
